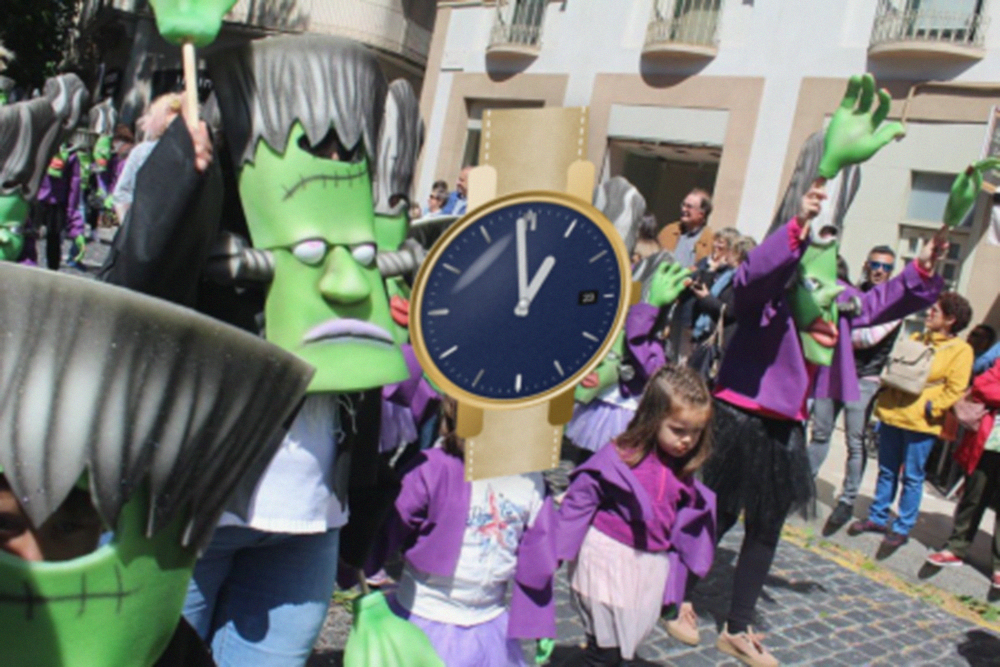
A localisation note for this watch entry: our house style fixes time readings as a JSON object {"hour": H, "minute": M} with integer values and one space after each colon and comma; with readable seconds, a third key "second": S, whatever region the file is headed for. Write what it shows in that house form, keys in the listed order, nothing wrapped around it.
{"hour": 12, "minute": 59}
